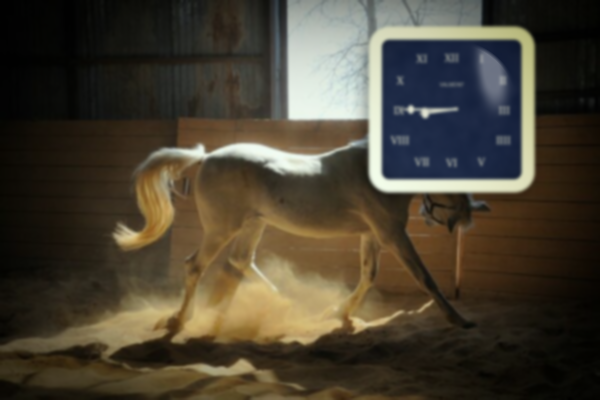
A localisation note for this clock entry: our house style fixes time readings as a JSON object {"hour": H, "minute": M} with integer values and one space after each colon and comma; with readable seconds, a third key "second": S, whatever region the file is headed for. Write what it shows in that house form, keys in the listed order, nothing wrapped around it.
{"hour": 8, "minute": 45}
